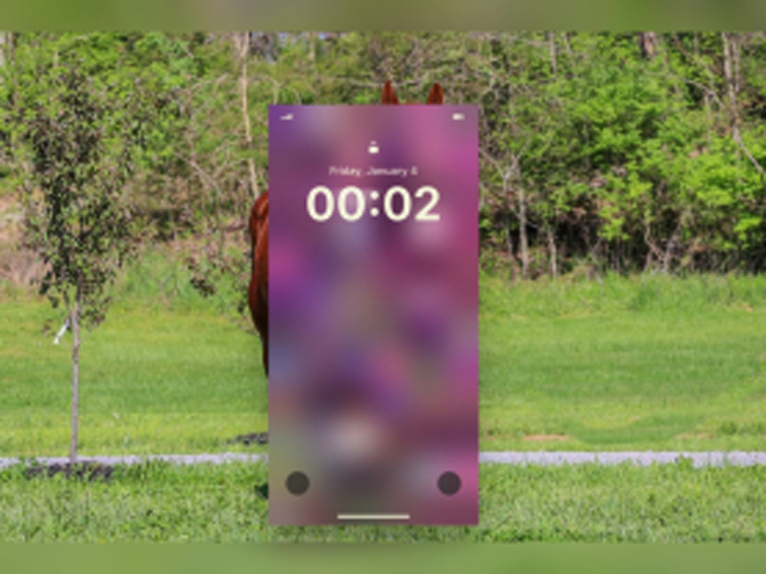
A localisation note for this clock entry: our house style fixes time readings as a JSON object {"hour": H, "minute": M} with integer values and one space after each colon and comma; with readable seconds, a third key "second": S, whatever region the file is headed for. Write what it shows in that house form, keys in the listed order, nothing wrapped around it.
{"hour": 0, "minute": 2}
